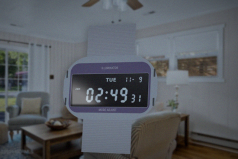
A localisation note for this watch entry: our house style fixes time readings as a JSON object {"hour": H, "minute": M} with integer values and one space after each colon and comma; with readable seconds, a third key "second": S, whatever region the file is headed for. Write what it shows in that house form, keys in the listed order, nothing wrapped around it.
{"hour": 2, "minute": 49, "second": 31}
